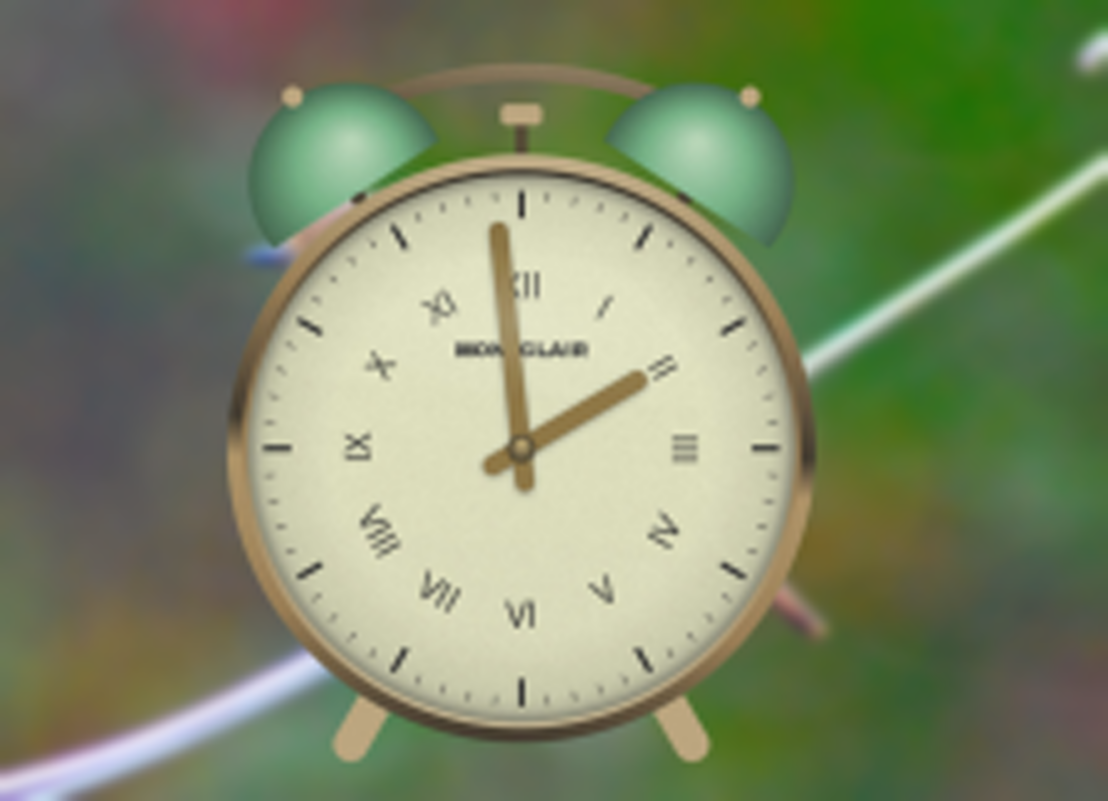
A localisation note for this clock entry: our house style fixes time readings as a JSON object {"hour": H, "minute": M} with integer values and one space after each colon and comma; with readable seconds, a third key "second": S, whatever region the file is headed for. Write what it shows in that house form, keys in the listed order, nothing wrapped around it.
{"hour": 1, "minute": 59}
